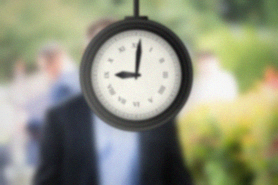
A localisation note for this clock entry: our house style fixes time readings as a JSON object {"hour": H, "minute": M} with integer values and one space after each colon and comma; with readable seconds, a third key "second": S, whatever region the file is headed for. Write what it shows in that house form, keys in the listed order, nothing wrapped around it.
{"hour": 9, "minute": 1}
